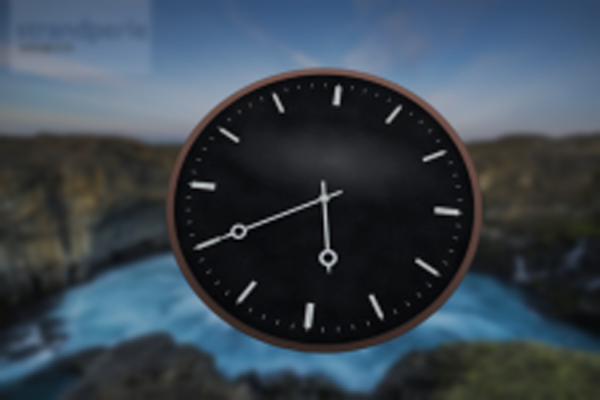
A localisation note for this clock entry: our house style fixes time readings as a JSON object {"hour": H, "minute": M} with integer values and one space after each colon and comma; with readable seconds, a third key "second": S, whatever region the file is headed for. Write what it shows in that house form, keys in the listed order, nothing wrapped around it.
{"hour": 5, "minute": 40}
